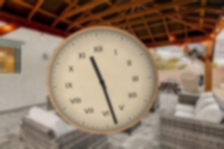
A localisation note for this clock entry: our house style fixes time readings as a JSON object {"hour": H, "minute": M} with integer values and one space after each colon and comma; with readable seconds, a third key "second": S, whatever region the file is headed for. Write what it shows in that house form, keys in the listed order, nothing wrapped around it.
{"hour": 11, "minute": 28}
